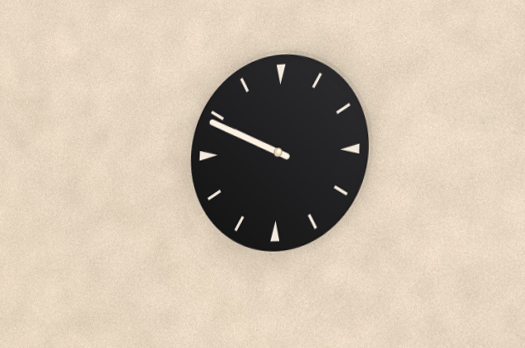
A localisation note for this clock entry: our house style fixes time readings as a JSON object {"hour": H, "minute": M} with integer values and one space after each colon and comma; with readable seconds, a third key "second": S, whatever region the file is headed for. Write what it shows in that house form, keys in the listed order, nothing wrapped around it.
{"hour": 9, "minute": 49}
